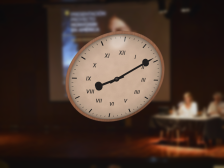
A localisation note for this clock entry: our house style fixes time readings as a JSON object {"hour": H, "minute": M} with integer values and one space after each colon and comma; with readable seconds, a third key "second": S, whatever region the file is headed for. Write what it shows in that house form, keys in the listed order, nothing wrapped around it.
{"hour": 8, "minute": 9}
